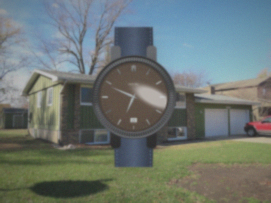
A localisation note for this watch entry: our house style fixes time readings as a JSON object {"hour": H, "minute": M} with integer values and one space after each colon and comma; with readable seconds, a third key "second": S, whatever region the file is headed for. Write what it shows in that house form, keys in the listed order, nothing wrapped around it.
{"hour": 6, "minute": 49}
